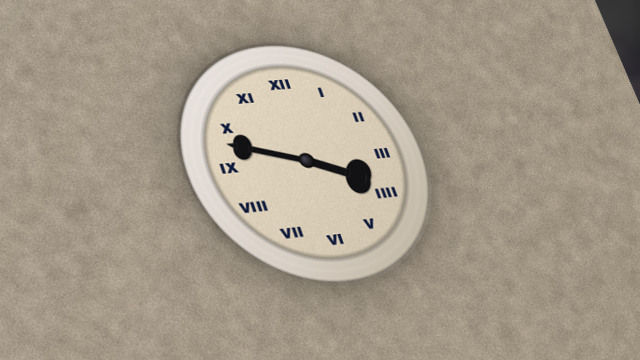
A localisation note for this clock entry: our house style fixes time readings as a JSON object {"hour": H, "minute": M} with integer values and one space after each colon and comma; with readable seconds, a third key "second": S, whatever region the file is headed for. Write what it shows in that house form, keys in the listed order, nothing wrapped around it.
{"hour": 3, "minute": 48}
